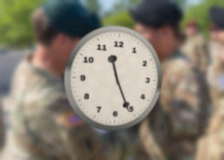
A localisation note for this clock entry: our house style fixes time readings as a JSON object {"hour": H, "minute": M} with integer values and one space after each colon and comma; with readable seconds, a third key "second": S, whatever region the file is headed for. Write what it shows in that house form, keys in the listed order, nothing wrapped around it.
{"hour": 11, "minute": 26}
